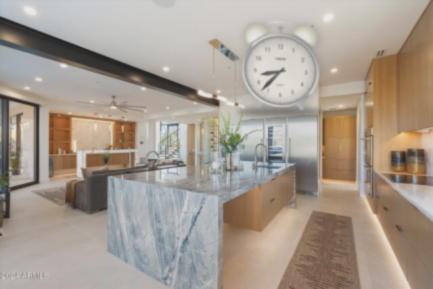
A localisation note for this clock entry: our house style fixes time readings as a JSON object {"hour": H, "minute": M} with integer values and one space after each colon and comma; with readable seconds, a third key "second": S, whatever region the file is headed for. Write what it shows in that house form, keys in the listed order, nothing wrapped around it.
{"hour": 8, "minute": 37}
